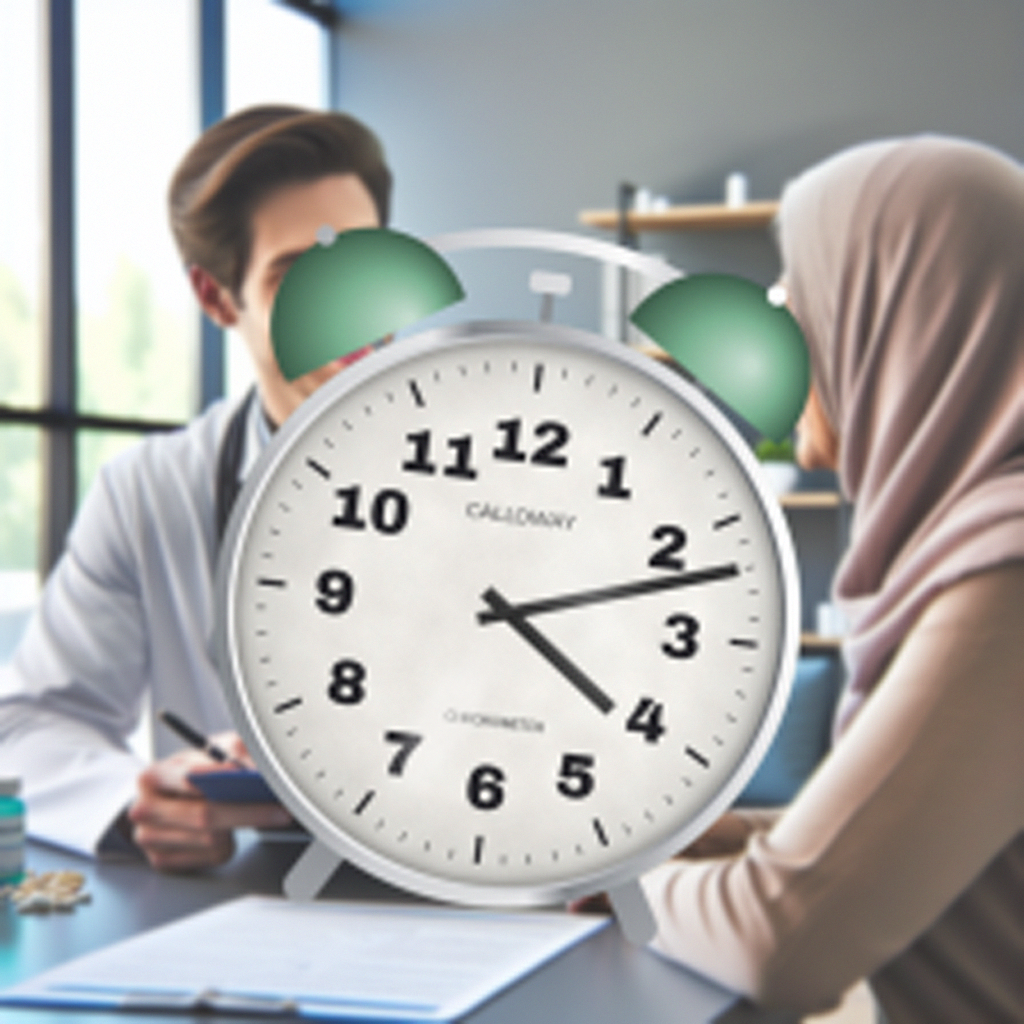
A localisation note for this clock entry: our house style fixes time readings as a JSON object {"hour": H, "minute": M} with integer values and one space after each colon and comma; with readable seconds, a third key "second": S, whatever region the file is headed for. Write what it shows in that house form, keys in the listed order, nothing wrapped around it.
{"hour": 4, "minute": 12}
